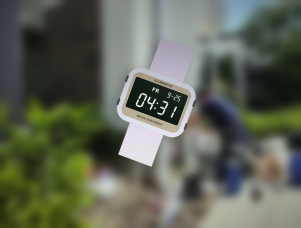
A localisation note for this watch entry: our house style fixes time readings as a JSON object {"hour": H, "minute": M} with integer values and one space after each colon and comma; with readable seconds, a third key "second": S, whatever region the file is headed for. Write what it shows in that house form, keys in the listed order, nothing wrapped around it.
{"hour": 4, "minute": 31}
